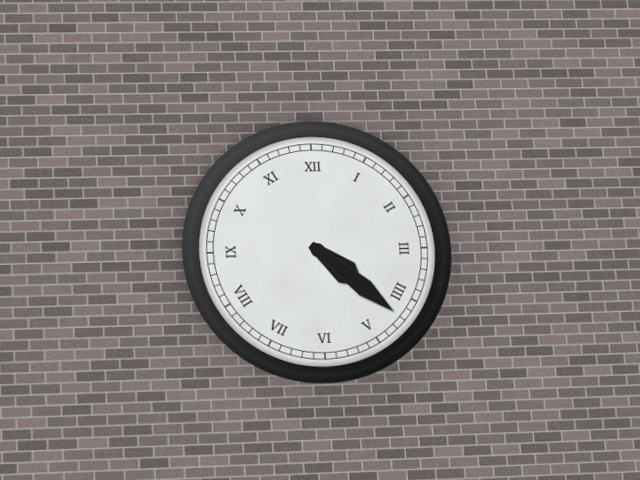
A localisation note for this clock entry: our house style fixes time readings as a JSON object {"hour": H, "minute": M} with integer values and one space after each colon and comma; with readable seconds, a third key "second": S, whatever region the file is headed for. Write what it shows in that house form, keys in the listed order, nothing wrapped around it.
{"hour": 4, "minute": 22}
